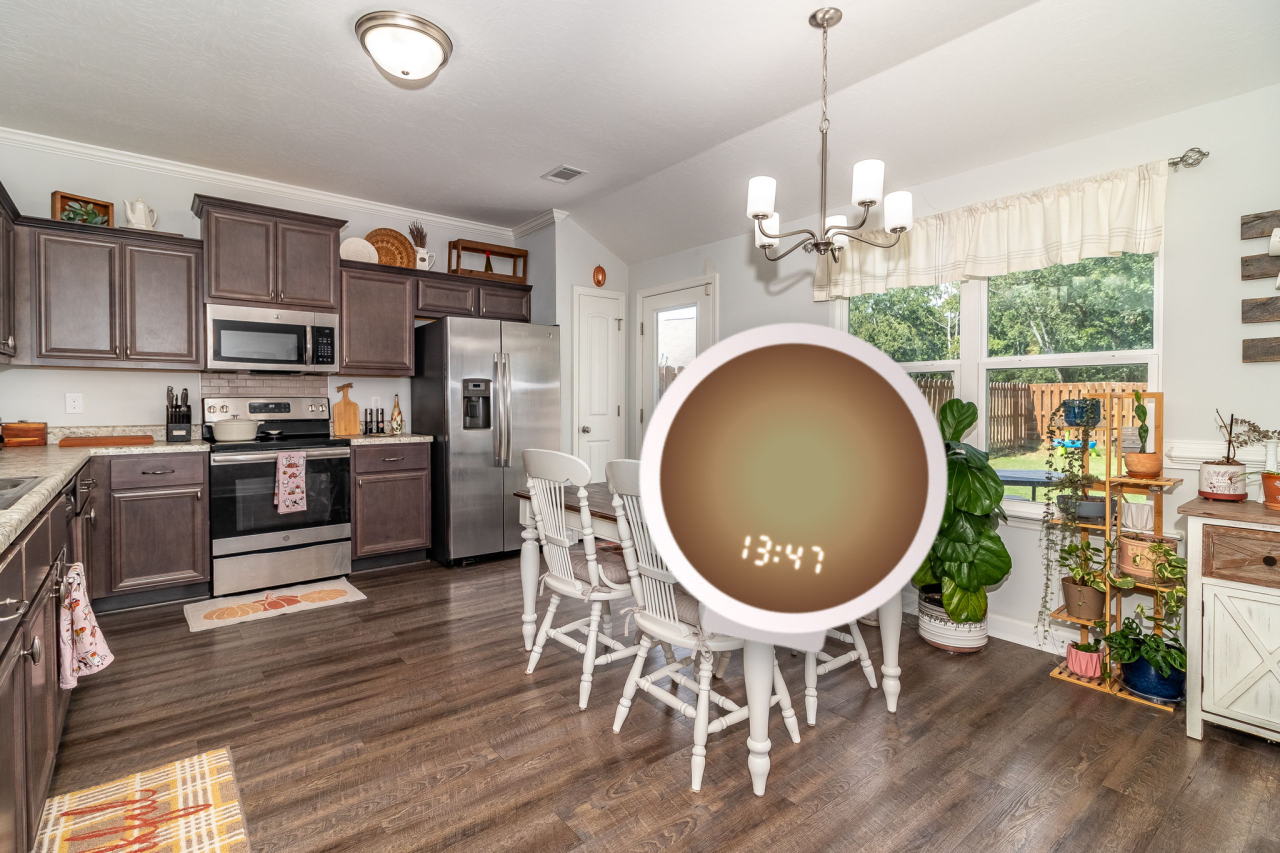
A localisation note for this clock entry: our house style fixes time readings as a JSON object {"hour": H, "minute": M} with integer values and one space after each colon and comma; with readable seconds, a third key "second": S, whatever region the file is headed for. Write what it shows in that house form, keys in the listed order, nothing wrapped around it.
{"hour": 13, "minute": 47}
